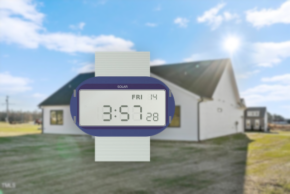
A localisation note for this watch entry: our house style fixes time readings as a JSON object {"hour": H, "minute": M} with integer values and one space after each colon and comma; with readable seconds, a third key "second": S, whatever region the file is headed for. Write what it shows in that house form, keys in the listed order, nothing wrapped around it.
{"hour": 3, "minute": 57, "second": 28}
